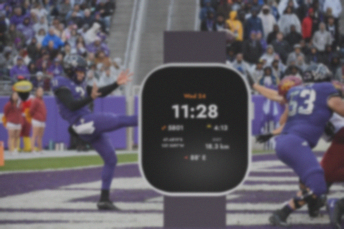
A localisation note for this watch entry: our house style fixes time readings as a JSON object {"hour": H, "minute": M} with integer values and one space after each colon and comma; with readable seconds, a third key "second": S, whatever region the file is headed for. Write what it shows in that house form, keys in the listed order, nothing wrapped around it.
{"hour": 11, "minute": 28}
